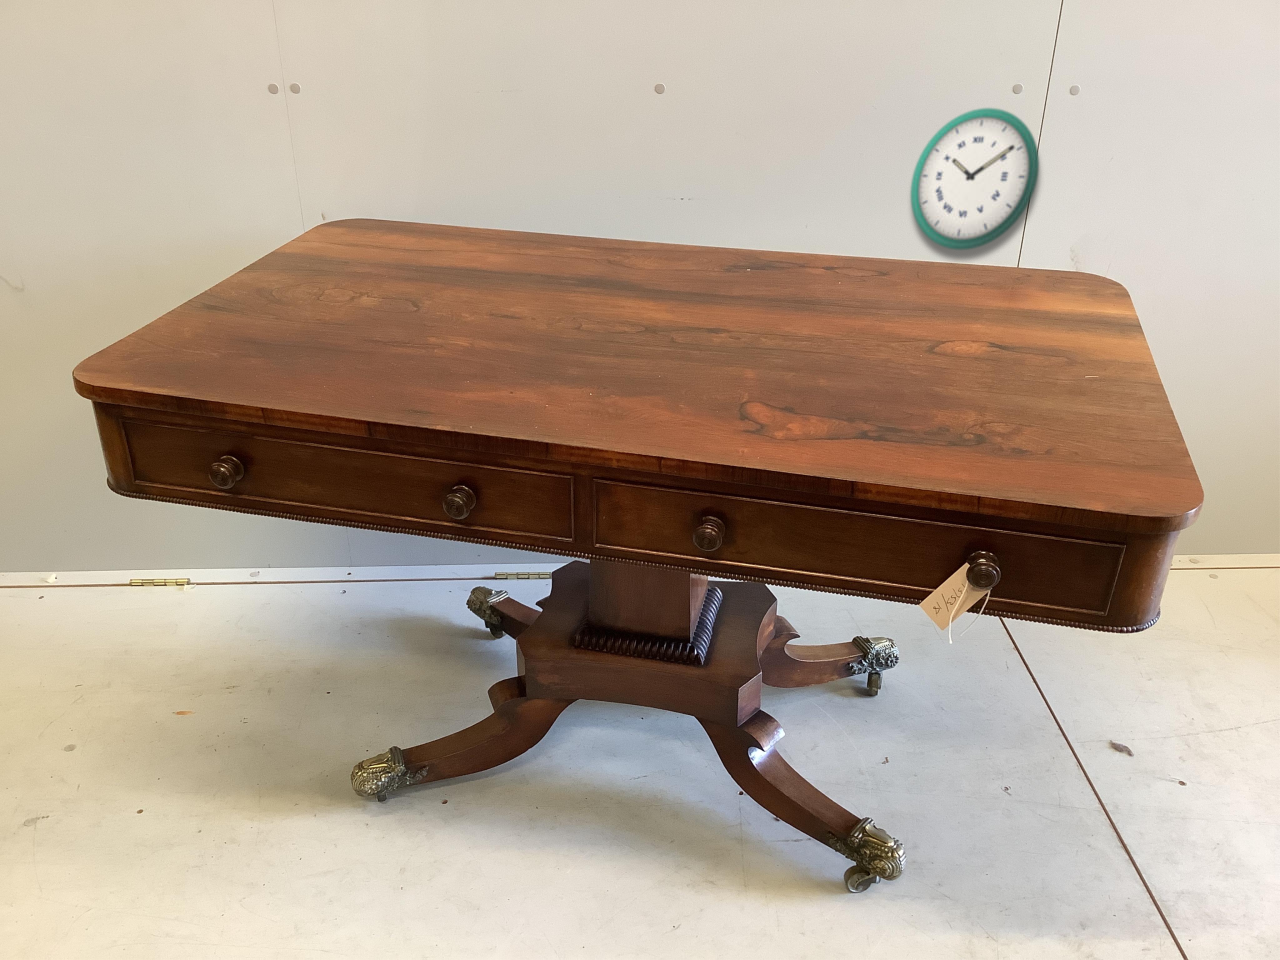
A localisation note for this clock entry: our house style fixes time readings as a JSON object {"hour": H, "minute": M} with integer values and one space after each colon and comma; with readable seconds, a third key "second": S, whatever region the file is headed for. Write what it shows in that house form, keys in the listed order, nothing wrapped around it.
{"hour": 10, "minute": 9}
